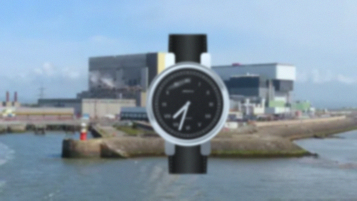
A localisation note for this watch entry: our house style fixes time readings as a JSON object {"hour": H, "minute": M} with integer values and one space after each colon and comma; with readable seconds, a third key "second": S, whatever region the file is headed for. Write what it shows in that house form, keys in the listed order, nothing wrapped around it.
{"hour": 7, "minute": 33}
